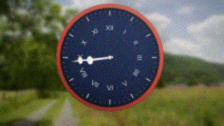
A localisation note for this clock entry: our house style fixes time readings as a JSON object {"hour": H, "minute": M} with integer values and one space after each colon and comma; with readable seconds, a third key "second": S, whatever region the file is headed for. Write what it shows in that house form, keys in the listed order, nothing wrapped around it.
{"hour": 8, "minute": 44}
